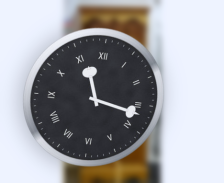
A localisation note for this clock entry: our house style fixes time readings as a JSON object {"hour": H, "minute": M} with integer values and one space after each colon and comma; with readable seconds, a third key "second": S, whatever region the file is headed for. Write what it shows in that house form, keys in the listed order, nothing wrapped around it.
{"hour": 11, "minute": 17}
